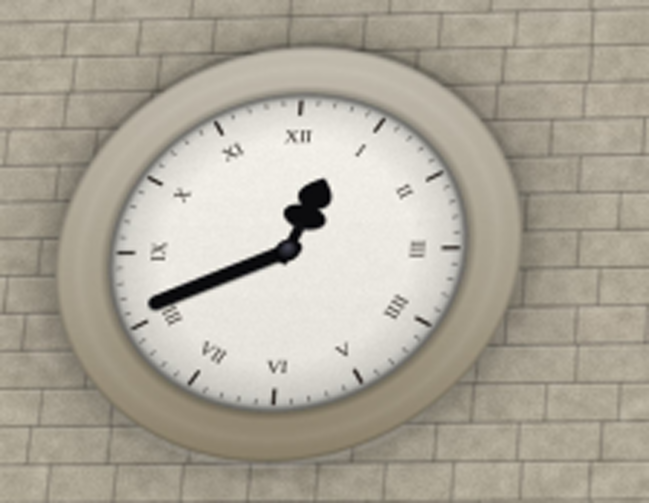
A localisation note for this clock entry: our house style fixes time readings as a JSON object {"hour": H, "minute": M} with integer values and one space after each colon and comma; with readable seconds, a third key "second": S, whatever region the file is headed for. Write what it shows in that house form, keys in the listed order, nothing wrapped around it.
{"hour": 12, "minute": 41}
